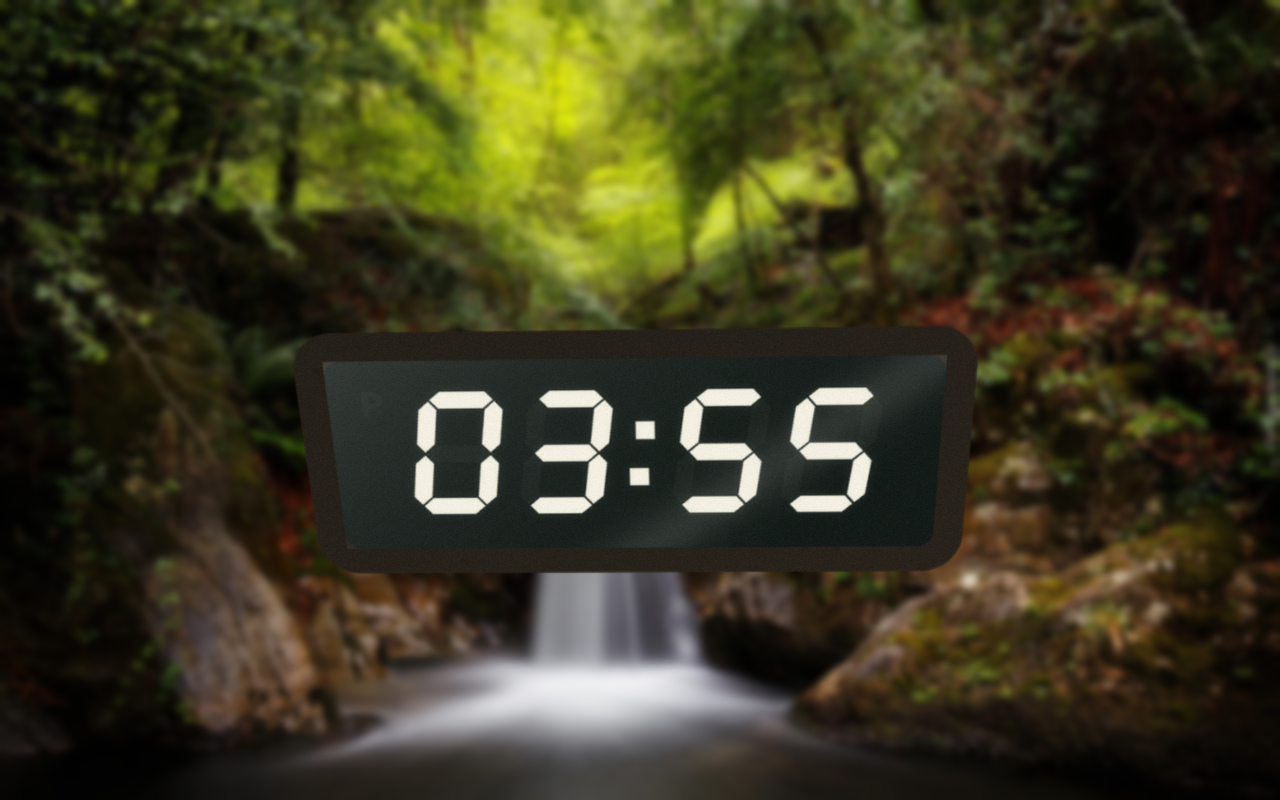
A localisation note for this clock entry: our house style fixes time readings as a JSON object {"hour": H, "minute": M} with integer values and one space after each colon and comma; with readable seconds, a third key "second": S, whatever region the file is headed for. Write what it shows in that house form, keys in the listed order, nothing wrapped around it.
{"hour": 3, "minute": 55}
